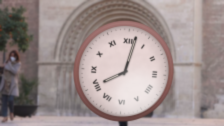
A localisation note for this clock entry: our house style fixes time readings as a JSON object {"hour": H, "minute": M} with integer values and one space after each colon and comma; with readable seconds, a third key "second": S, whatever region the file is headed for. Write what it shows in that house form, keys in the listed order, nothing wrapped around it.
{"hour": 8, "minute": 2}
